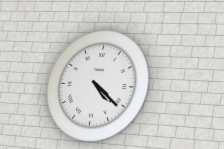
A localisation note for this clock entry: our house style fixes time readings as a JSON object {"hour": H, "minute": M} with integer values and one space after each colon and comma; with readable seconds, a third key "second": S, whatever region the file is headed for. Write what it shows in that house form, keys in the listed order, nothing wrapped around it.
{"hour": 4, "minute": 21}
